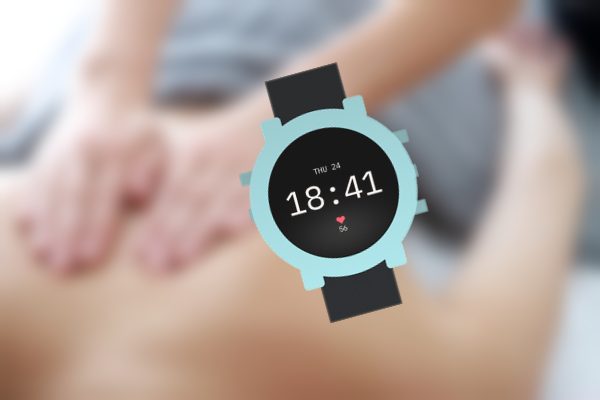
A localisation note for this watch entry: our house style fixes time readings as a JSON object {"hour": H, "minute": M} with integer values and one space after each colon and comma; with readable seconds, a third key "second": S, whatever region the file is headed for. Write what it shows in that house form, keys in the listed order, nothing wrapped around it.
{"hour": 18, "minute": 41}
